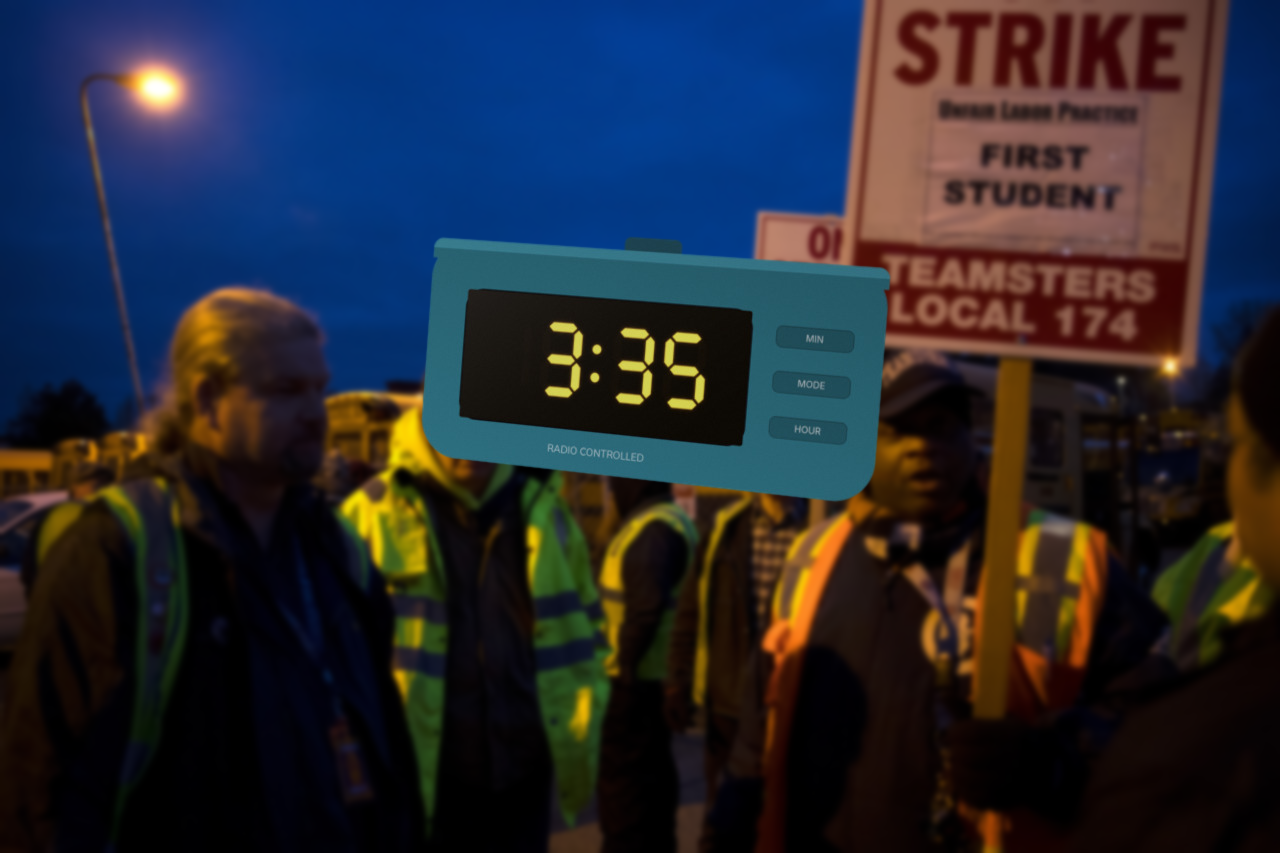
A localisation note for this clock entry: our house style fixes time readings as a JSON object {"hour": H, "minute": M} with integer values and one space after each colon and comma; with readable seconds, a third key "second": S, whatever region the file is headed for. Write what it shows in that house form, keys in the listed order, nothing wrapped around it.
{"hour": 3, "minute": 35}
